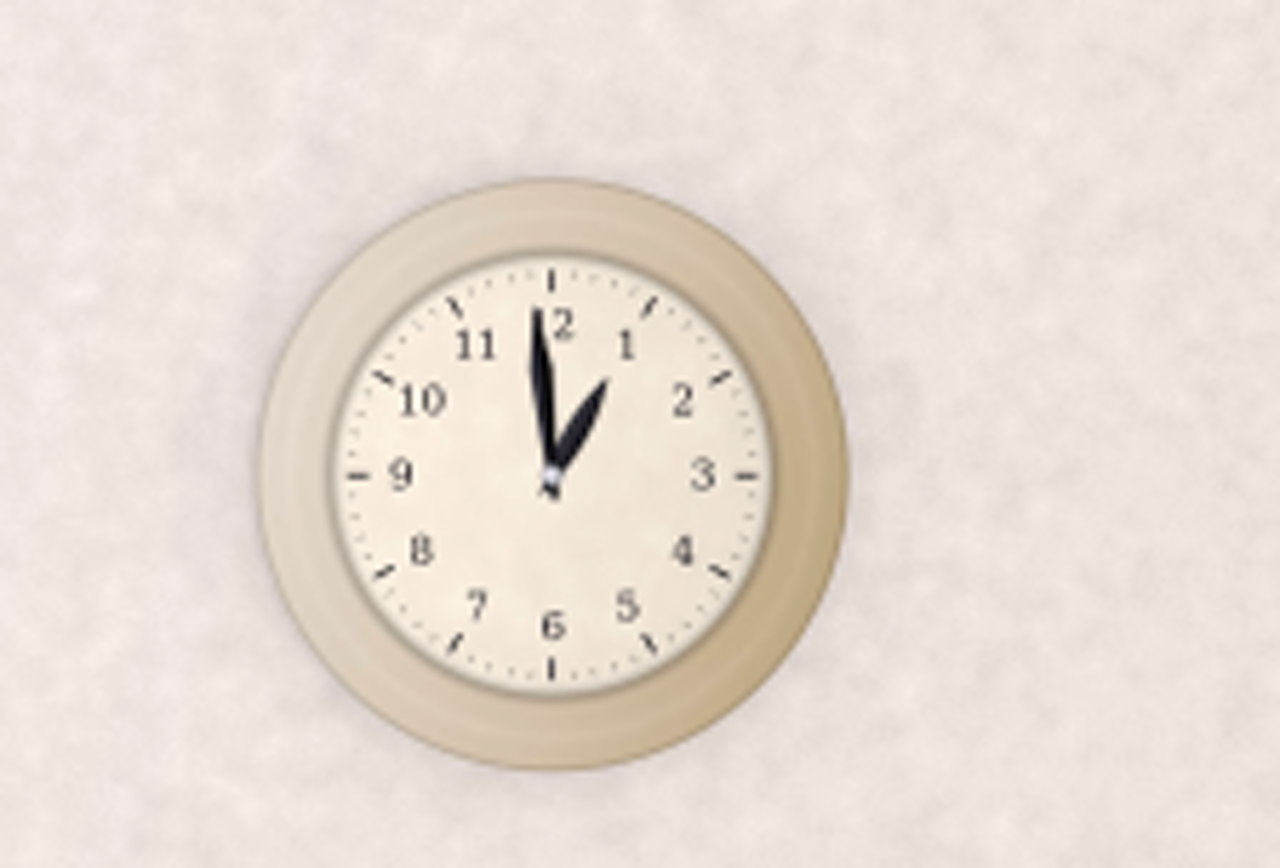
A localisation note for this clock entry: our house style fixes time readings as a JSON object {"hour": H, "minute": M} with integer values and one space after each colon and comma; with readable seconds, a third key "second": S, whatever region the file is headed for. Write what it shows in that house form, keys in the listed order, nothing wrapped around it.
{"hour": 12, "minute": 59}
